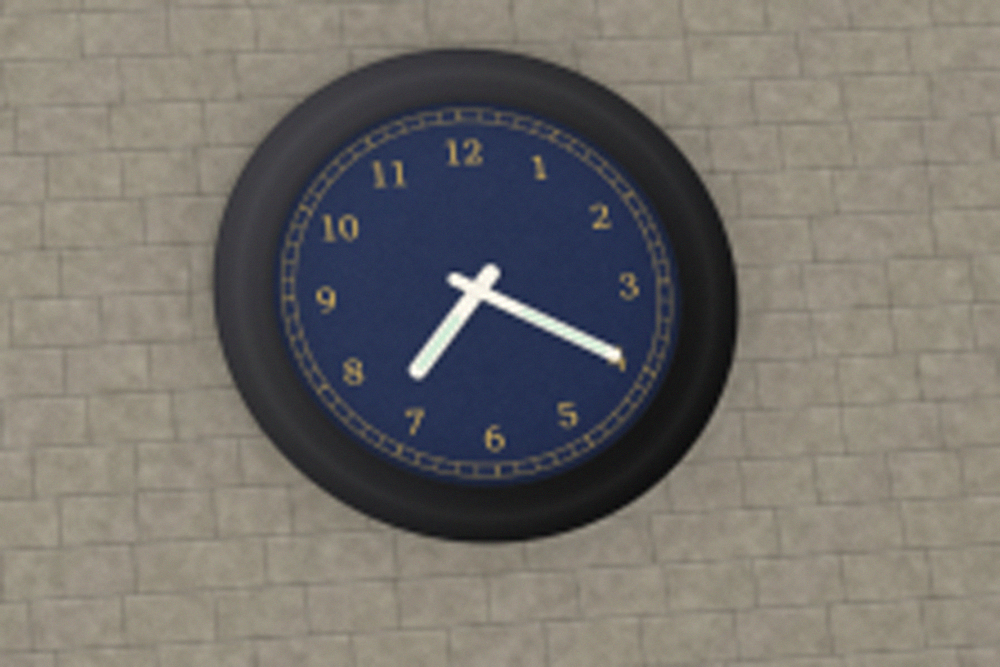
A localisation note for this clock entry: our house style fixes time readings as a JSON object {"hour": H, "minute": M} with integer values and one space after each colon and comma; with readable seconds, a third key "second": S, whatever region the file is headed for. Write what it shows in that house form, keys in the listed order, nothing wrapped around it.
{"hour": 7, "minute": 20}
